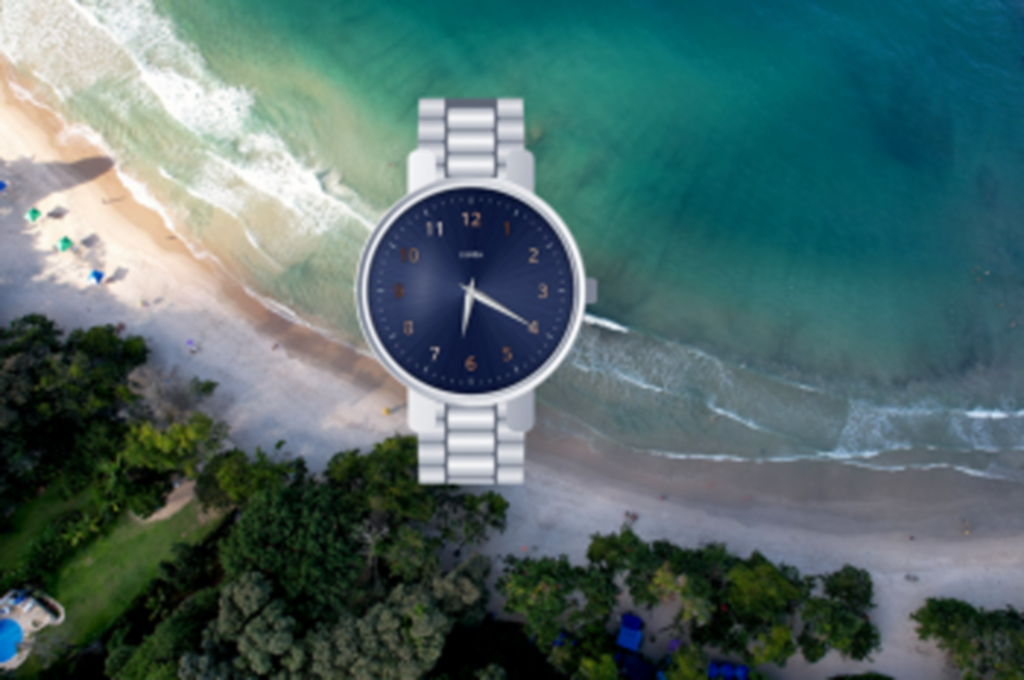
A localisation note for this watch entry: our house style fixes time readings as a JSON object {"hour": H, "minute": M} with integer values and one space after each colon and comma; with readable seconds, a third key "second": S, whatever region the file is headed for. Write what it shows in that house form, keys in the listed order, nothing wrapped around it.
{"hour": 6, "minute": 20}
